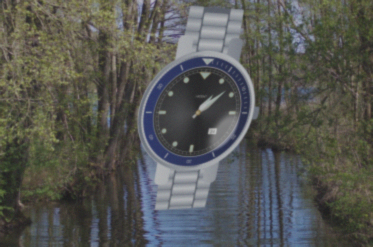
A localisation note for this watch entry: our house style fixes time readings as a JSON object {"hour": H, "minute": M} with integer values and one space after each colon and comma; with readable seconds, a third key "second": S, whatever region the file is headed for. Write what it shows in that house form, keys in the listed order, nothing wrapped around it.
{"hour": 1, "minute": 8}
